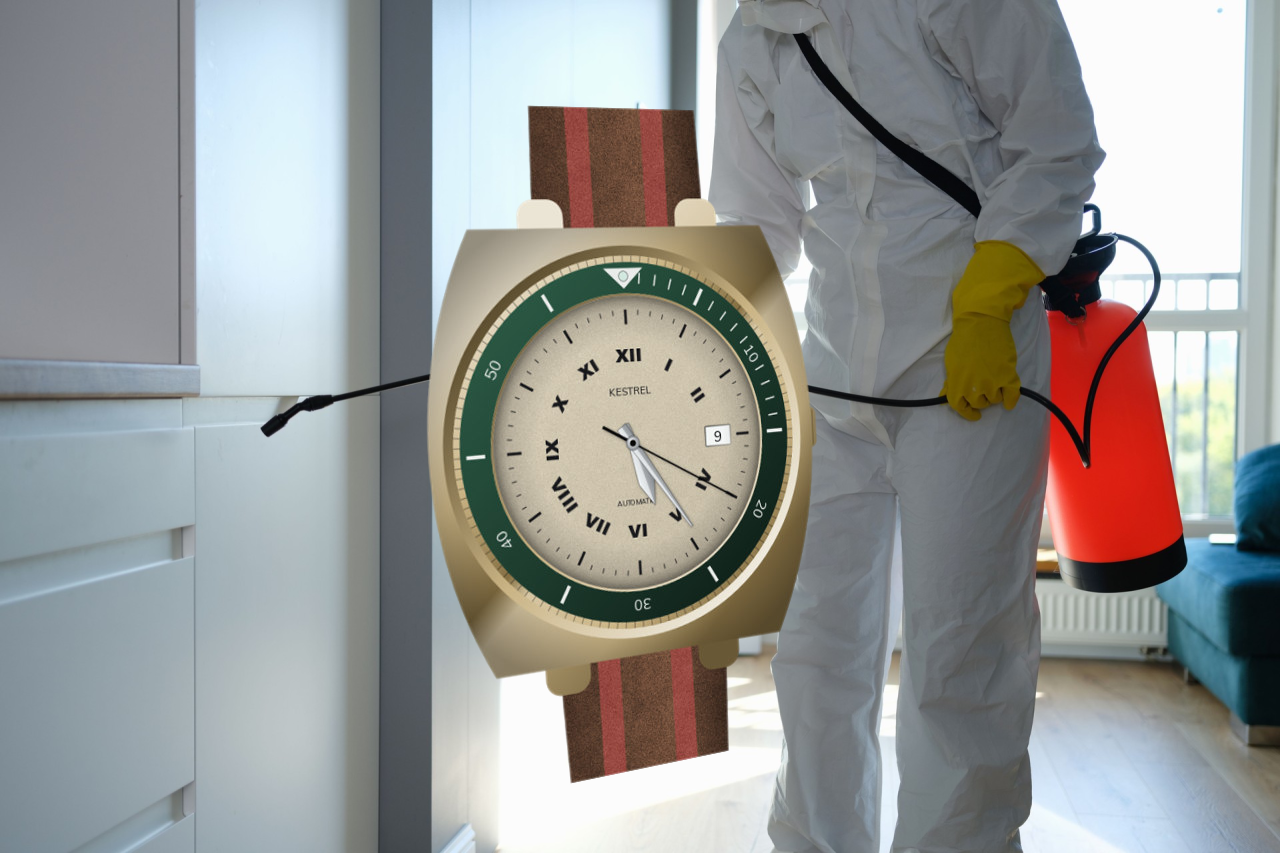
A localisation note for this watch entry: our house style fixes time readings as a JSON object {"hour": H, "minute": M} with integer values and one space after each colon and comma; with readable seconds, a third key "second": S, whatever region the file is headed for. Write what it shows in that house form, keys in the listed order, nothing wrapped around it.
{"hour": 5, "minute": 24, "second": 20}
